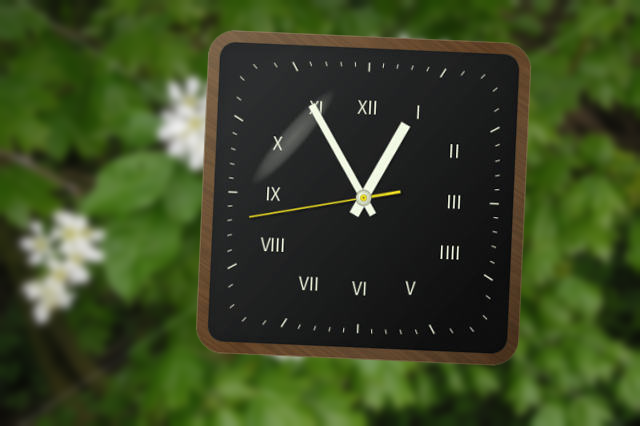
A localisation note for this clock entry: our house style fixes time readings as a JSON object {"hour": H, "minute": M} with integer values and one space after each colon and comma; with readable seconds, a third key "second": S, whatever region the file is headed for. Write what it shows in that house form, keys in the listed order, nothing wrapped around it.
{"hour": 12, "minute": 54, "second": 43}
